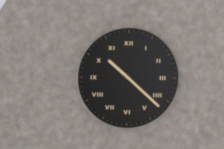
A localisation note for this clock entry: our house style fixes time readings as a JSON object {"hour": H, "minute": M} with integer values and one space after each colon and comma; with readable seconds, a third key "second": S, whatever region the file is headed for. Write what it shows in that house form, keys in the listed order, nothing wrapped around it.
{"hour": 10, "minute": 22}
